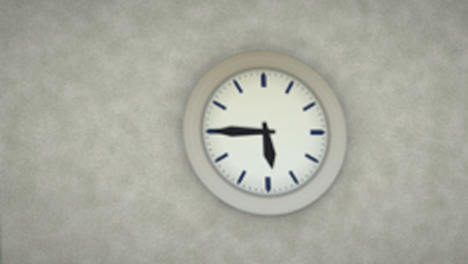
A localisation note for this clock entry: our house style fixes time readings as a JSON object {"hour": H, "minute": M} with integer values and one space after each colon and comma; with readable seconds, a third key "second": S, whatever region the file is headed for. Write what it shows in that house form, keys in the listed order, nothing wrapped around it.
{"hour": 5, "minute": 45}
